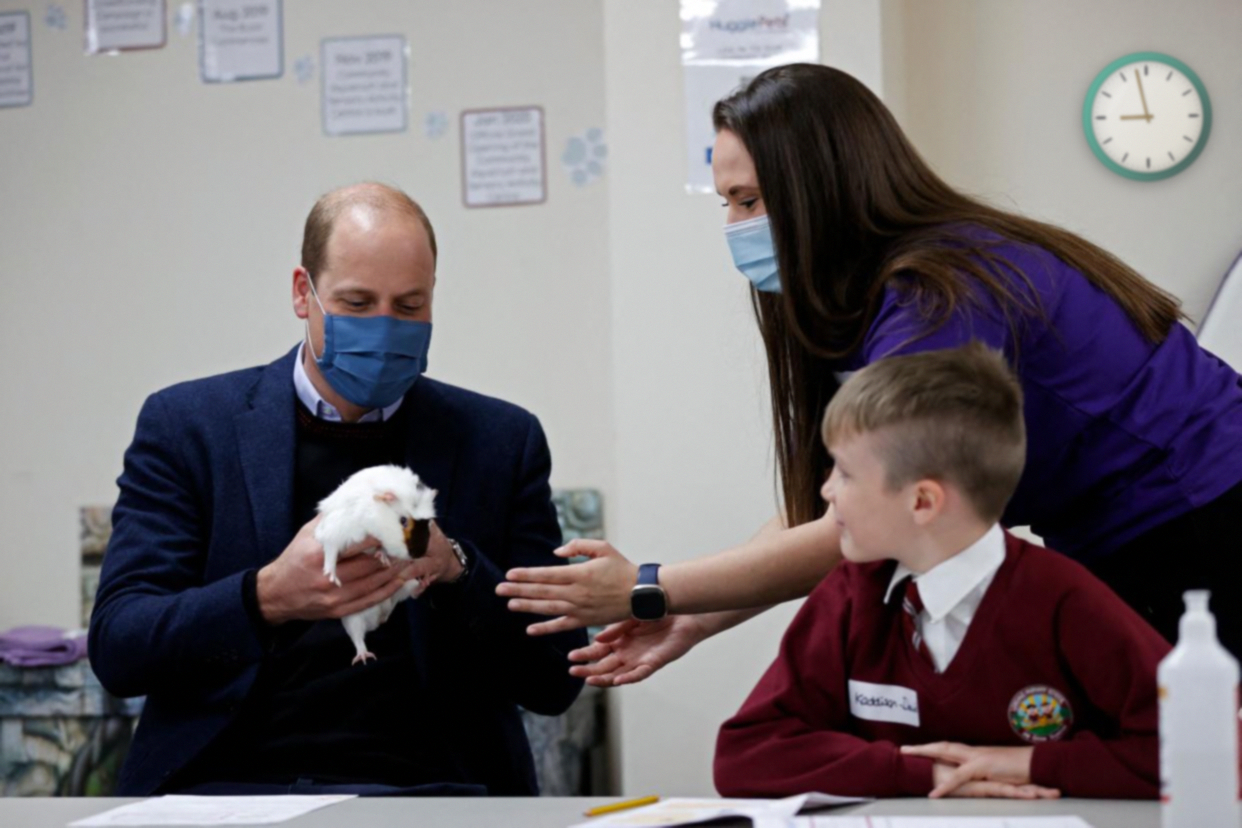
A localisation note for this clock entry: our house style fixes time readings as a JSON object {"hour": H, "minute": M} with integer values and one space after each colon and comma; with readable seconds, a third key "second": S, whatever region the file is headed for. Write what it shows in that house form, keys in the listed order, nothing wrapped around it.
{"hour": 8, "minute": 58}
